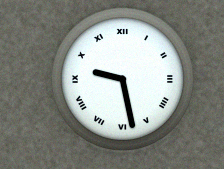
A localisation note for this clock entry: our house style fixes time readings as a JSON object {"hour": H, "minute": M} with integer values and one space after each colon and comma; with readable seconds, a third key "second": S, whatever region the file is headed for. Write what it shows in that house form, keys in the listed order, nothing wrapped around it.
{"hour": 9, "minute": 28}
